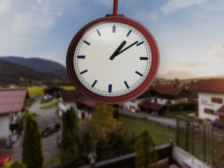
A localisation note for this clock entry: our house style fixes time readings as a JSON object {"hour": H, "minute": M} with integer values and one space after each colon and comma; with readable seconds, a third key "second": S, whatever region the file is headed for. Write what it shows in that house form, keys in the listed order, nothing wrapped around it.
{"hour": 1, "minute": 9}
